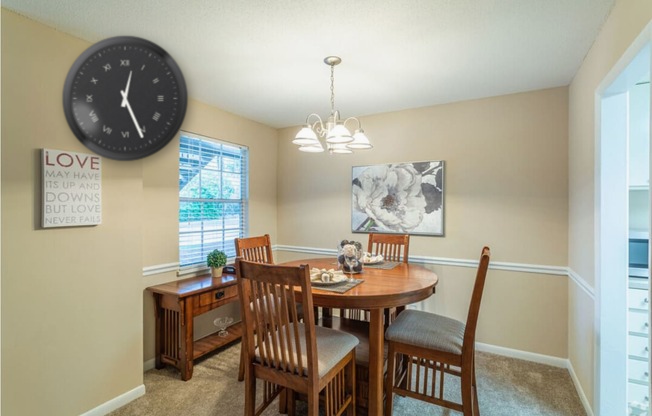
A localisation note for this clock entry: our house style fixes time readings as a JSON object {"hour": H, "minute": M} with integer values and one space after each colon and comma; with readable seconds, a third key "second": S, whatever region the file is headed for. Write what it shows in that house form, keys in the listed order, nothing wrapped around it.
{"hour": 12, "minute": 26}
